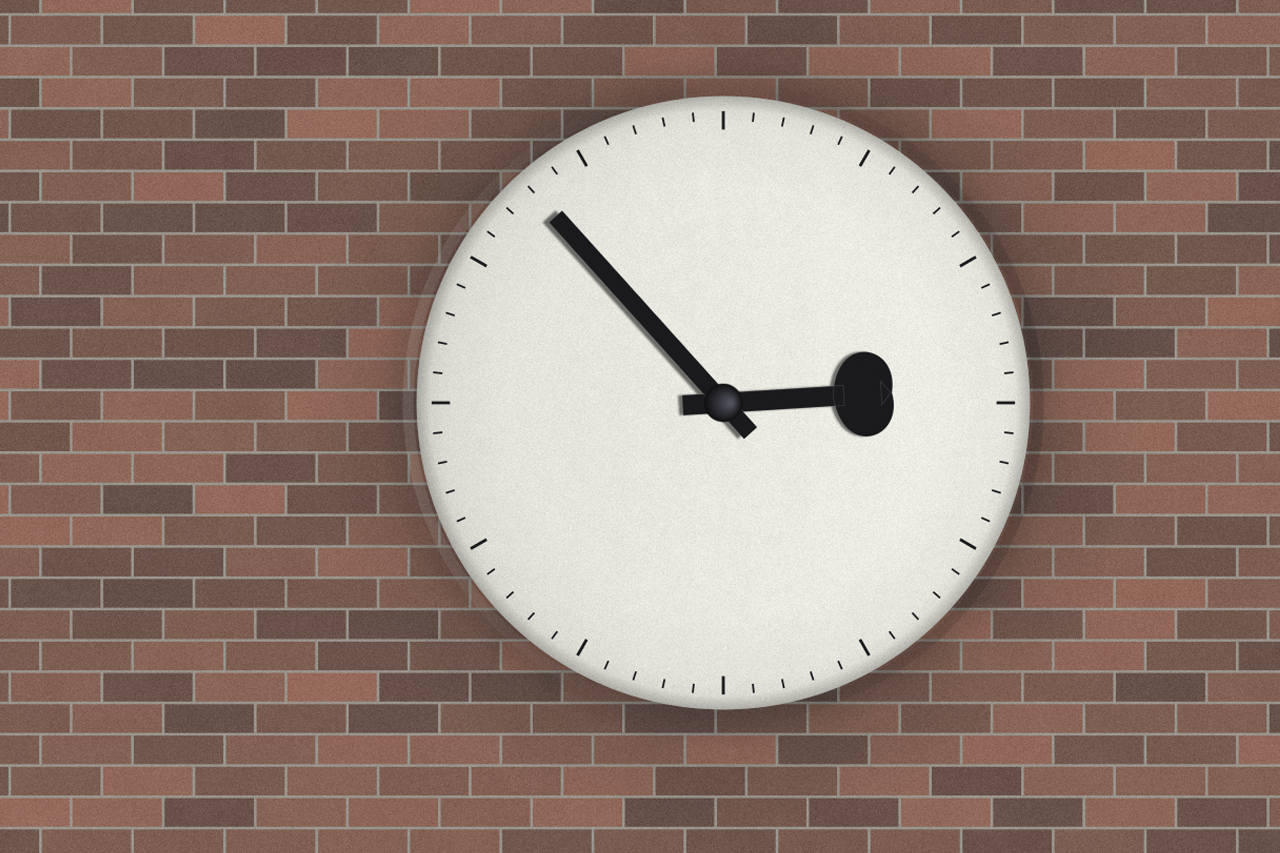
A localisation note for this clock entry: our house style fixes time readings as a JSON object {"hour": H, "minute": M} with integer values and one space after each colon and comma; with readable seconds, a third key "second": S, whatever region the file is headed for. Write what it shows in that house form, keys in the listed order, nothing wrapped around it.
{"hour": 2, "minute": 53}
